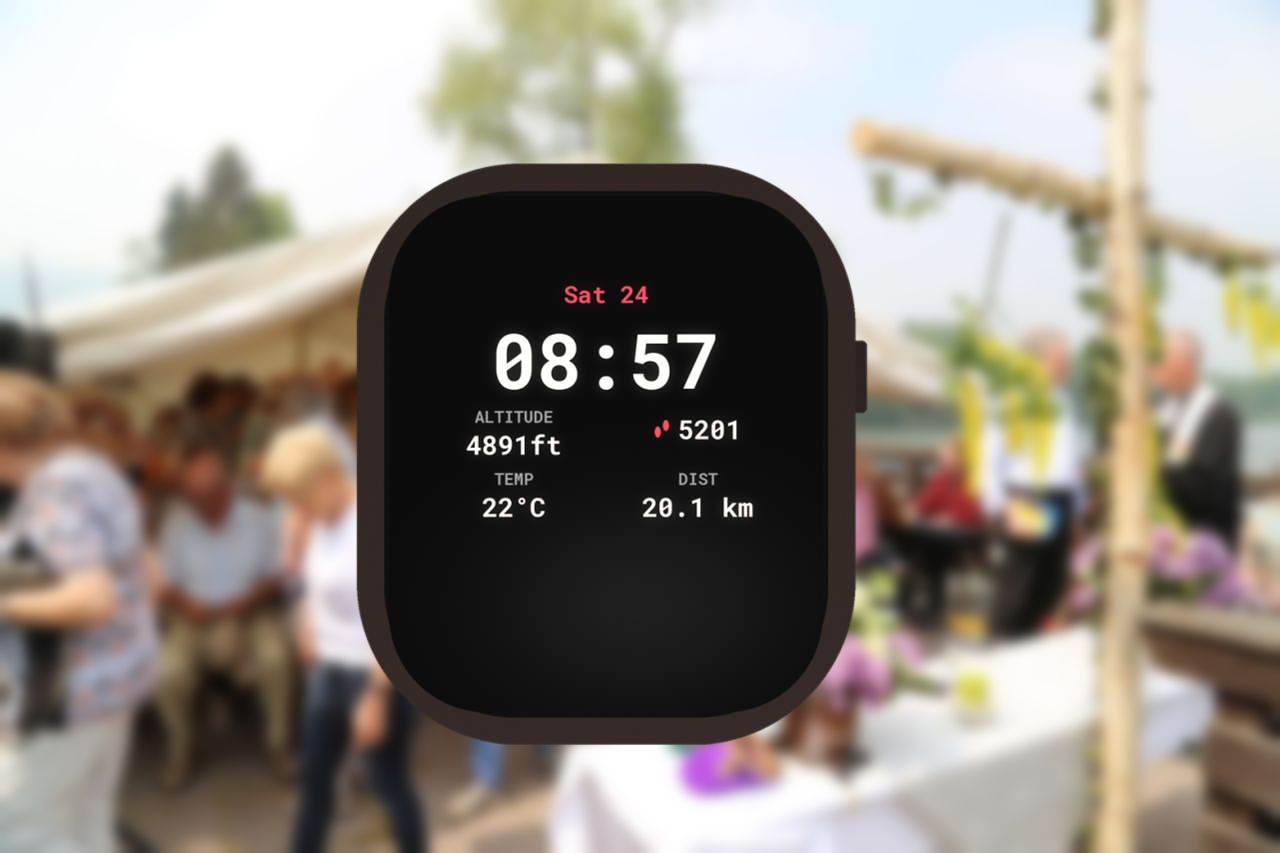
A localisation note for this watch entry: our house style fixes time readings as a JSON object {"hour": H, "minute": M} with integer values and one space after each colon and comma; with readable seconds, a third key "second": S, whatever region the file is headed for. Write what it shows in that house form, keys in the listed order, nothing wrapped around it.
{"hour": 8, "minute": 57}
